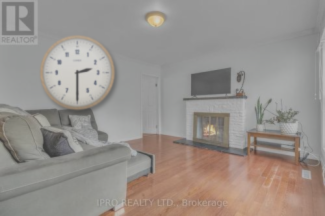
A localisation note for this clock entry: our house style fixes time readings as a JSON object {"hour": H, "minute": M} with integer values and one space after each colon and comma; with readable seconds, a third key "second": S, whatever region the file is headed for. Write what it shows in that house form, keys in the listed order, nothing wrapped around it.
{"hour": 2, "minute": 30}
